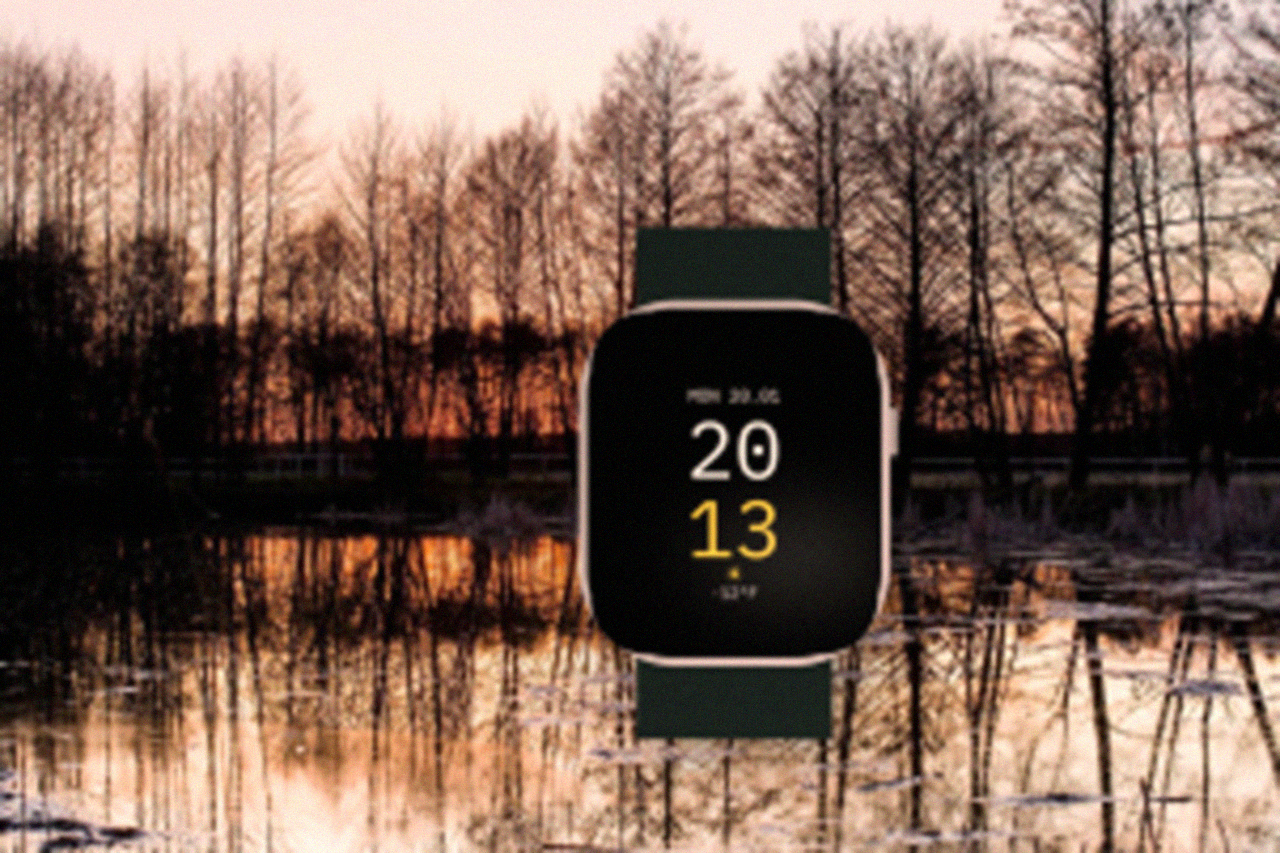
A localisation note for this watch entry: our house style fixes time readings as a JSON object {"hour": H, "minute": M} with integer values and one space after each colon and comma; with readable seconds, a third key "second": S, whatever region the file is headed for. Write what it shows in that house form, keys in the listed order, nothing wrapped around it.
{"hour": 20, "minute": 13}
